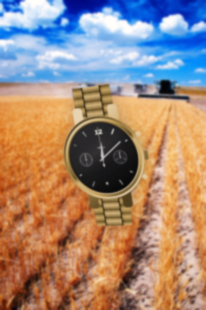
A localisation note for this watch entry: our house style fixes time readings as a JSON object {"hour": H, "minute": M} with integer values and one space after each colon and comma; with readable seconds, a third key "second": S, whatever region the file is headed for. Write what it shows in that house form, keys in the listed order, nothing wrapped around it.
{"hour": 12, "minute": 9}
